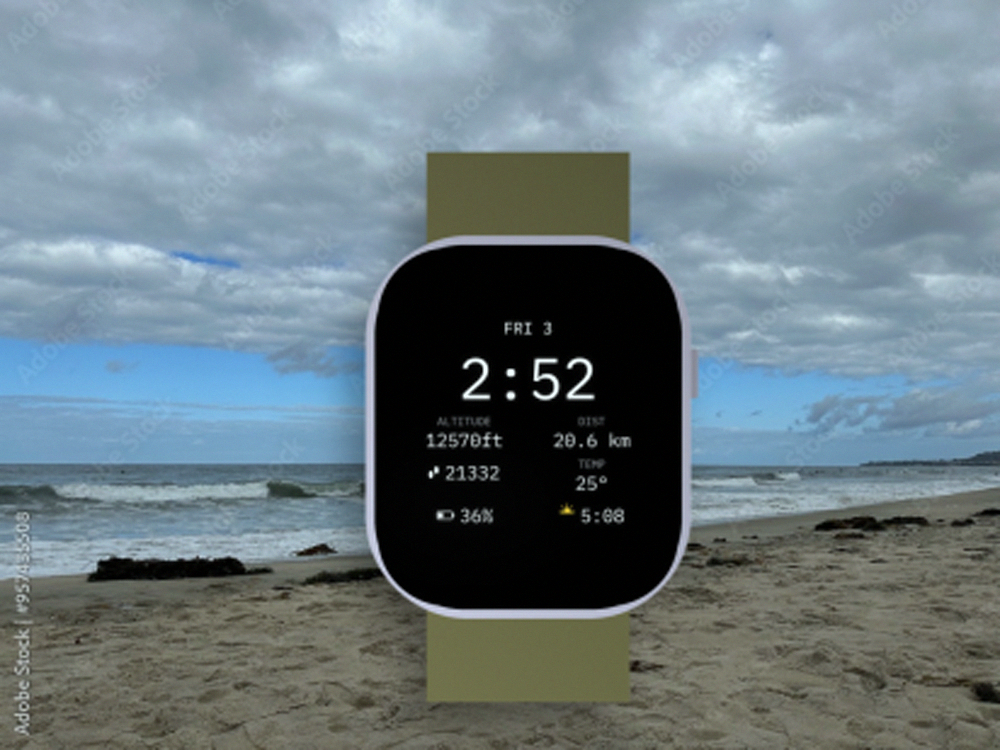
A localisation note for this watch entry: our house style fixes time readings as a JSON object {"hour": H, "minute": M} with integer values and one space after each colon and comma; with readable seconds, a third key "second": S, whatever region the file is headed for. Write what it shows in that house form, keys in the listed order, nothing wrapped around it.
{"hour": 2, "minute": 52}
